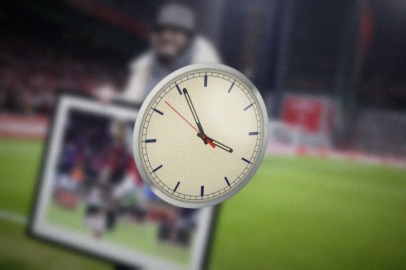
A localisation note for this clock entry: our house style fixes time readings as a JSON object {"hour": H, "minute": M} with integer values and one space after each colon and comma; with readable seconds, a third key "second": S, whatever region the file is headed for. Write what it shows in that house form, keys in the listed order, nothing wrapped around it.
{"hour": 3, "minute": 55, "second": 52}
